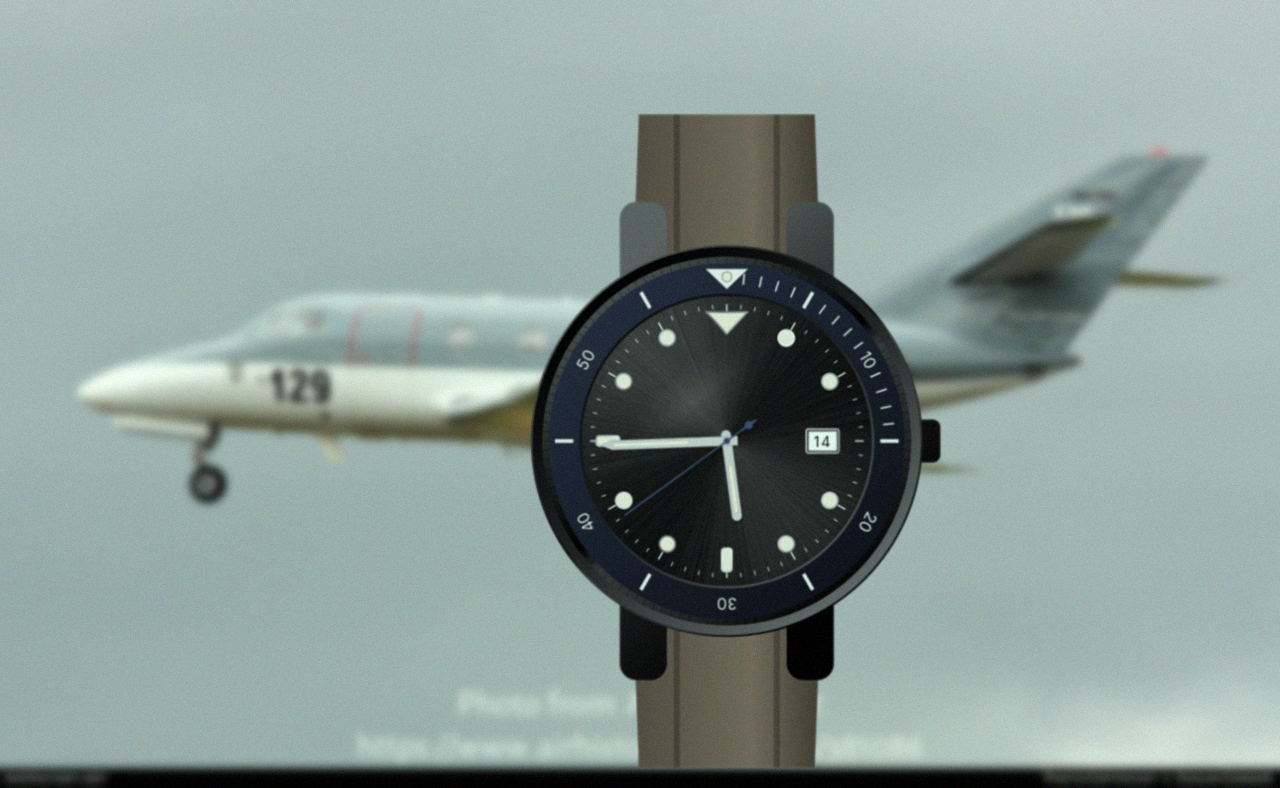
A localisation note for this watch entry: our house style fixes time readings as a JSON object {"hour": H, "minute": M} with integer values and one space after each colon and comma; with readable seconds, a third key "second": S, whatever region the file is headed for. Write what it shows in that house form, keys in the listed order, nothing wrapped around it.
{"hour": 5, "minute": 44, "second": 39}
